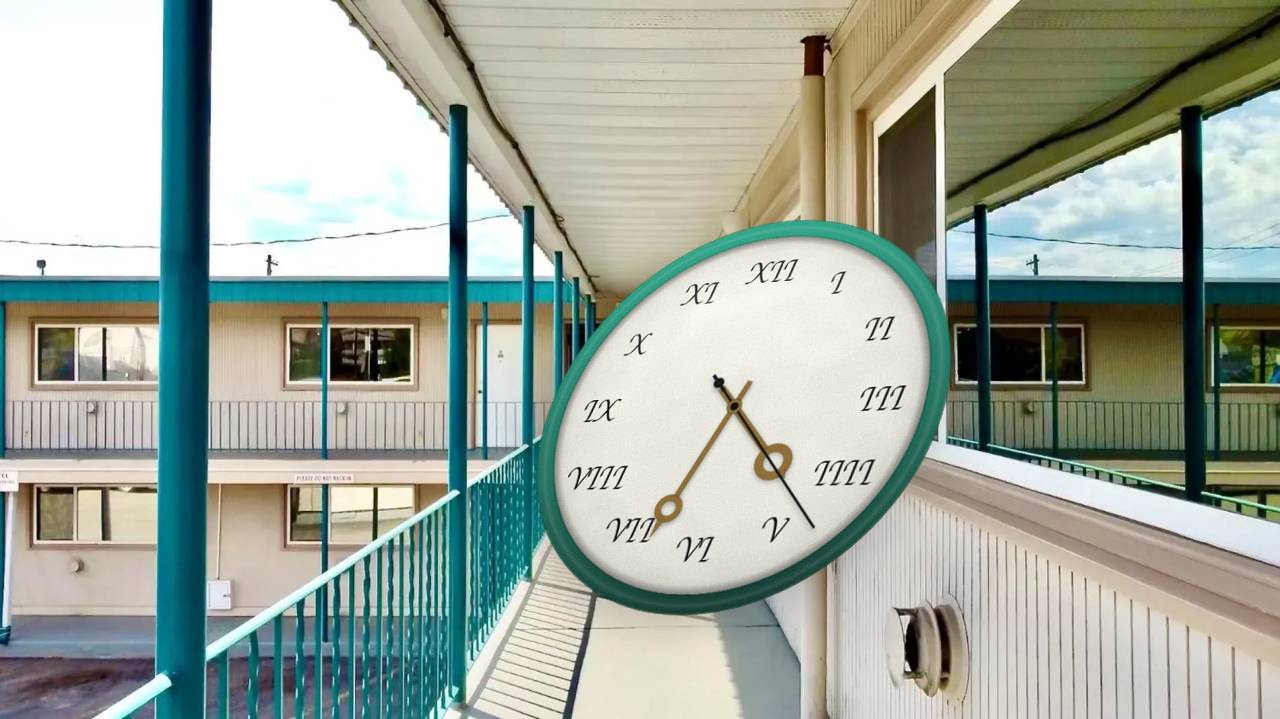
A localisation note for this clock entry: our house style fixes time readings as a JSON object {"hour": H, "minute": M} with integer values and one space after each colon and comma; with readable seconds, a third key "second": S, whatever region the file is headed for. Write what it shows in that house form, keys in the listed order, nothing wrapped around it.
{"hour": 4, "minute": 33, "second": 23}
